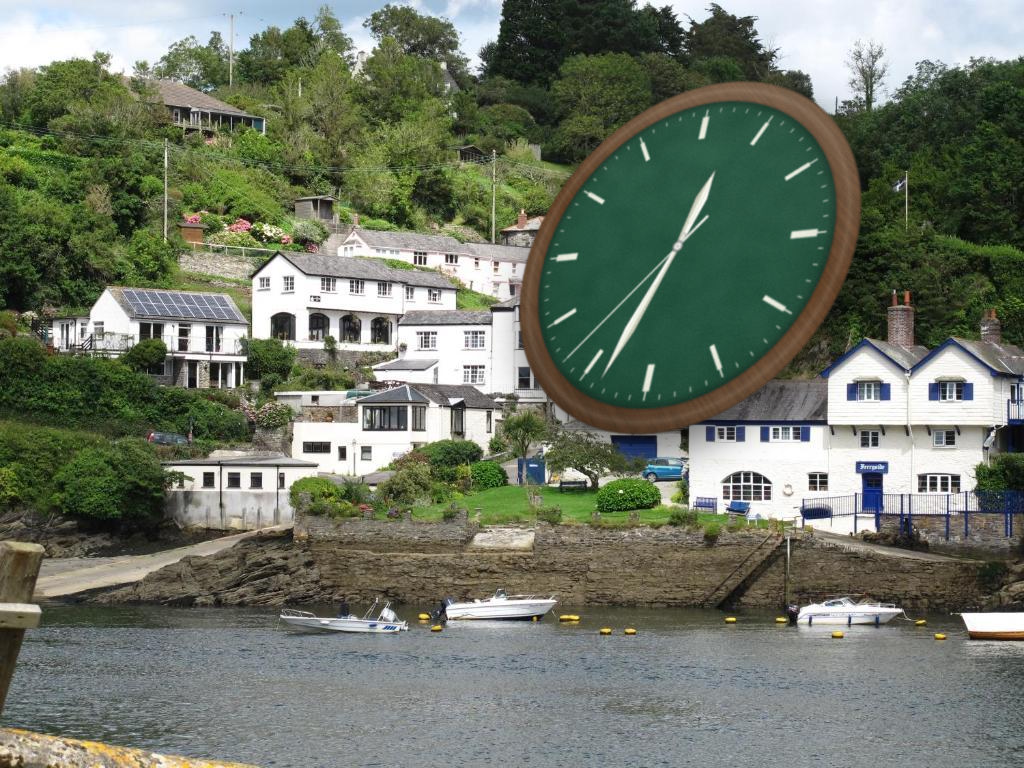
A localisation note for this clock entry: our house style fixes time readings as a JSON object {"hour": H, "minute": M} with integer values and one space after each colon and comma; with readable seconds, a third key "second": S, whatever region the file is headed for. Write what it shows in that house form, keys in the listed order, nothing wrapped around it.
{"hour": 12, "minute": 33, "second": 37}
